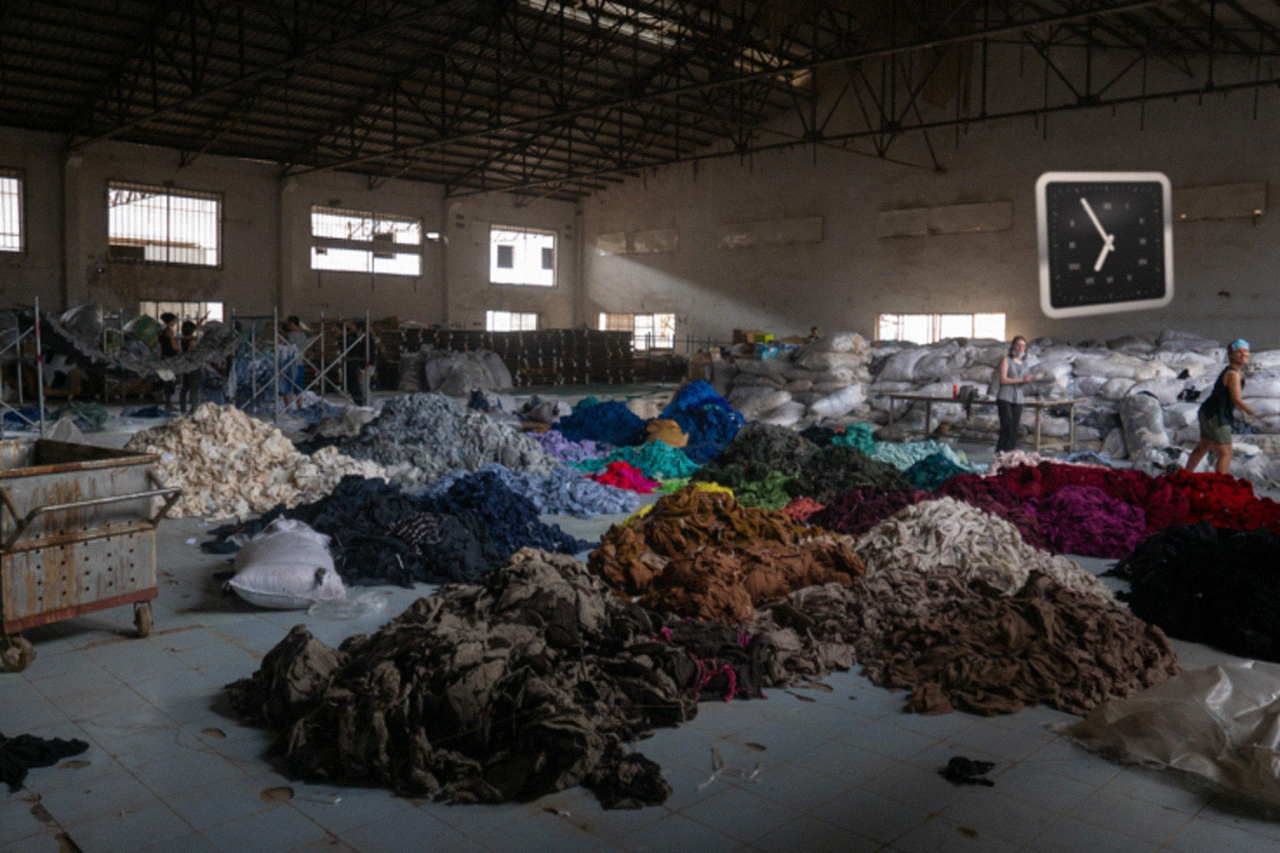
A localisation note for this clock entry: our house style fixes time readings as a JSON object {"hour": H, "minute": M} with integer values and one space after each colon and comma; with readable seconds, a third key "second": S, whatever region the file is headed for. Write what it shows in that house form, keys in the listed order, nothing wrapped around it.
{"hour": 6, "minute": 55}
